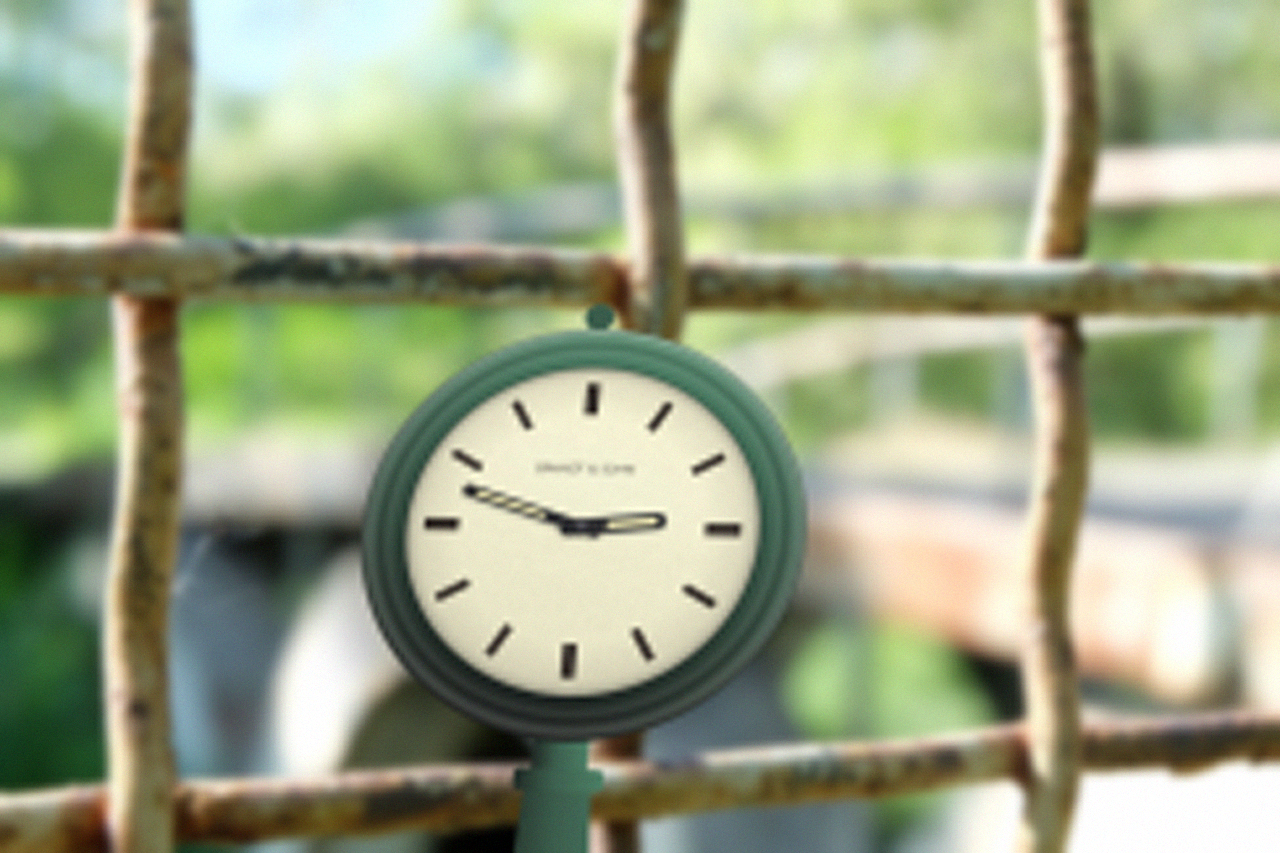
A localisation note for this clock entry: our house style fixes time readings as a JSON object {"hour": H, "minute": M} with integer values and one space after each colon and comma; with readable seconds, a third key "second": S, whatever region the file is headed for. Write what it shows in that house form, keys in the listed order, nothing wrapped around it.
{"hour": 2, "minute": 48}
